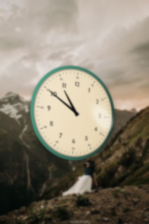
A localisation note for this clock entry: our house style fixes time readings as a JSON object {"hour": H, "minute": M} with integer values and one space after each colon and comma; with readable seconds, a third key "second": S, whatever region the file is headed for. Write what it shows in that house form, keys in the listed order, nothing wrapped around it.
{"hour": 10, "minute": 50}
